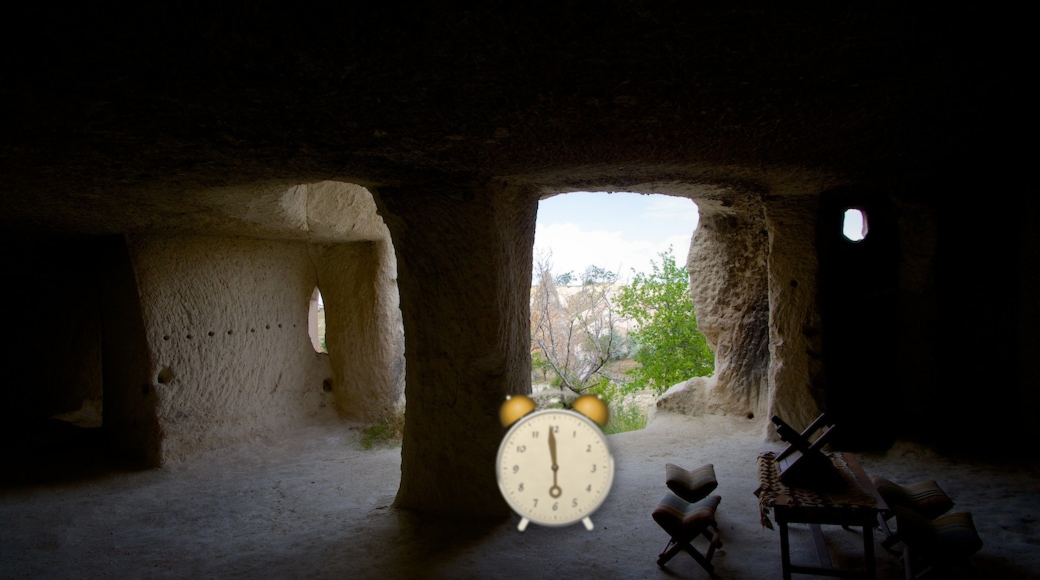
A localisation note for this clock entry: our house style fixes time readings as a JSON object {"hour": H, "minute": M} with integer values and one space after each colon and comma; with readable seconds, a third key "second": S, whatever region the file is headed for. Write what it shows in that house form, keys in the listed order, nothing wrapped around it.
{"hour": 5, "minute": 59}
